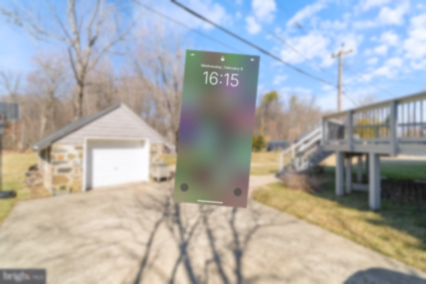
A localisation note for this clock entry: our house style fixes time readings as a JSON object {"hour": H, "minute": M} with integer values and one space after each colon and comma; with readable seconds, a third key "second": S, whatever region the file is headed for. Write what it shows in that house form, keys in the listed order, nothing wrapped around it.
{"hour": 16, "minute": 15}
